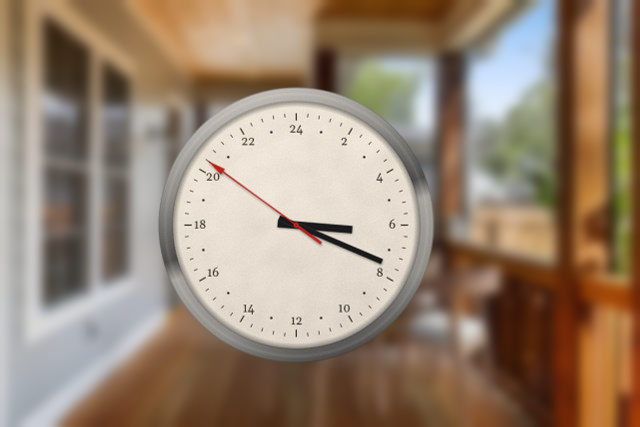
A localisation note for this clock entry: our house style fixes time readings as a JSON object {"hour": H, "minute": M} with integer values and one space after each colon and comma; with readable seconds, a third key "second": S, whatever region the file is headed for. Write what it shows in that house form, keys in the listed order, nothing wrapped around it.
{"hour": 6, "minute": 18, "second": 51}
